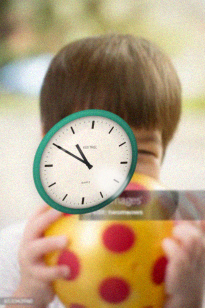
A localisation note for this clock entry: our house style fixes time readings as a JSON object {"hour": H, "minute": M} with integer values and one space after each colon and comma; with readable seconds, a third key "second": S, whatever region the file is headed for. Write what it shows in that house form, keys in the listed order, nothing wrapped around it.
{"hour": 10, "minute": 50}
